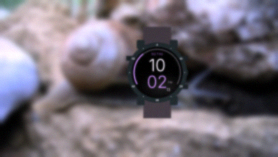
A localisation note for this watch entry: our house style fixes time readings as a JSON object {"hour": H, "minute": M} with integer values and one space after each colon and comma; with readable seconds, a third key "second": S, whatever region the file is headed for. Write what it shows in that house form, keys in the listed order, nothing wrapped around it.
{"hour": 10, "minute": 2}
